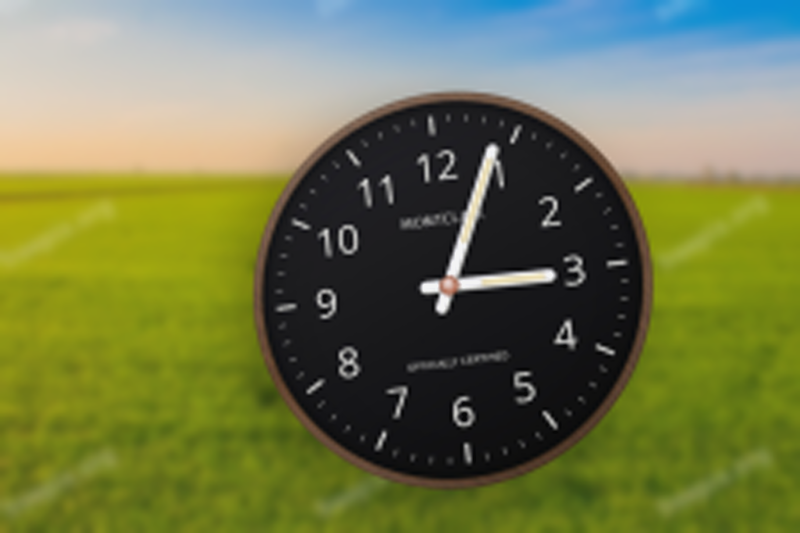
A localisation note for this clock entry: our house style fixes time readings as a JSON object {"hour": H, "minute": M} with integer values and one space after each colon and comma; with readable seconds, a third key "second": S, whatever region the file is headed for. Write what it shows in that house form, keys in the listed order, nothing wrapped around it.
{"hour": 3, "minute": 4}
